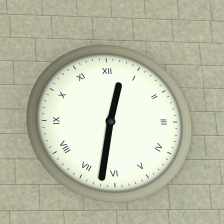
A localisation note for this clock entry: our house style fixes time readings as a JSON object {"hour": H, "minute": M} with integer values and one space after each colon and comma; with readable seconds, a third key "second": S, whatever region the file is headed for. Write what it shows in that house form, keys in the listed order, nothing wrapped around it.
{"hour": 12, "minute": 32}
